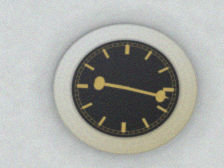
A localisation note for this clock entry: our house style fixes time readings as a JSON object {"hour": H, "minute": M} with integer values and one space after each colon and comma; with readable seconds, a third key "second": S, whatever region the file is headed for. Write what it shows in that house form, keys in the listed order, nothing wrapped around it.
{"hour": 9, "minute": 17}
